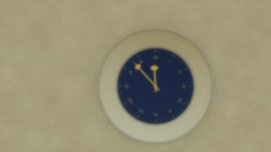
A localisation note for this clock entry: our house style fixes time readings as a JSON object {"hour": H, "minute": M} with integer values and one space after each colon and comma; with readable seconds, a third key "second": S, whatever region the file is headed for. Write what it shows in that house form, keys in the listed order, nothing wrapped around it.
{"hour": 11, "minute": 53}
